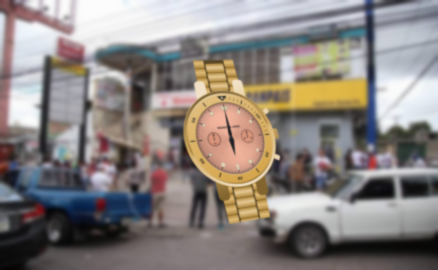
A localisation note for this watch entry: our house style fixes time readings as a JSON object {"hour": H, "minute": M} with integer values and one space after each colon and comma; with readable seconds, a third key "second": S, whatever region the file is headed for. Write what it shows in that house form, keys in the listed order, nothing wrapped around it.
{"hour": 6, "minute": 0}
